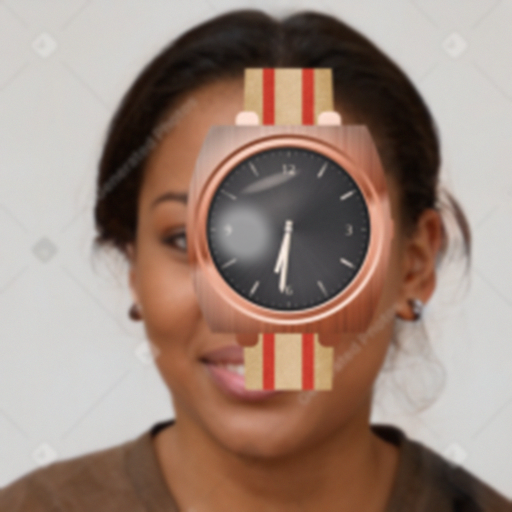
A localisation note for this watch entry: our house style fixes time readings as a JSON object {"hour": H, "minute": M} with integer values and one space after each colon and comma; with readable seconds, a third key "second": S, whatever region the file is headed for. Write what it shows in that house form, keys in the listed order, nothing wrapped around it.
{"hour": 6, "minute": 31}
